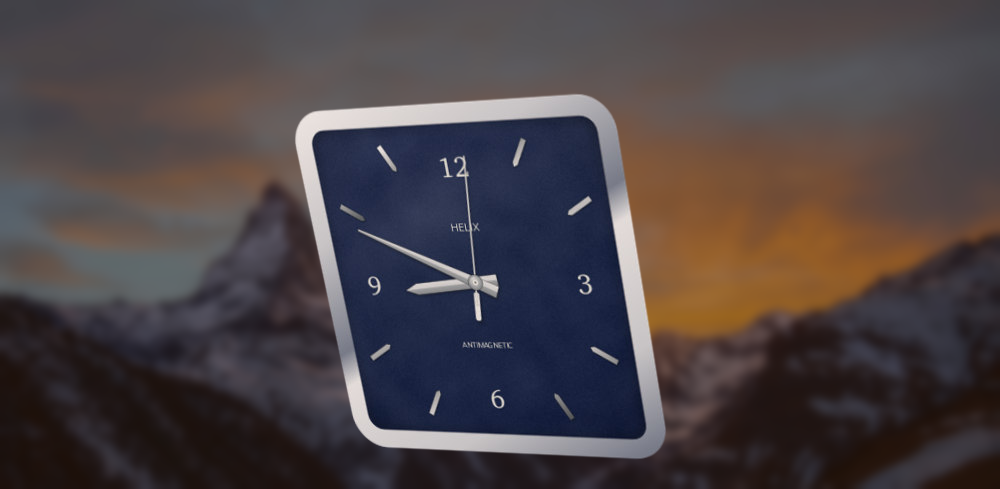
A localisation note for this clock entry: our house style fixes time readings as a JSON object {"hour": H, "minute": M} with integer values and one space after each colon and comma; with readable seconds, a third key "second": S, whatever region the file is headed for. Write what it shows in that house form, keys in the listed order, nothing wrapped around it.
{"hour": 8, "minute": 49, "second": 1}
